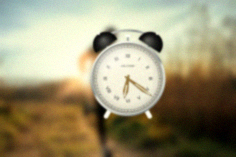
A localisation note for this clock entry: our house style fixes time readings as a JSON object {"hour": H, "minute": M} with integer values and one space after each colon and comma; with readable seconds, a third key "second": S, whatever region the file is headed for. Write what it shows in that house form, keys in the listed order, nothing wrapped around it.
{"hour": 6, "minute": 21}
